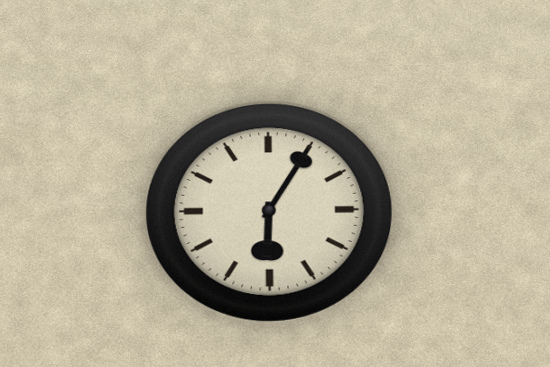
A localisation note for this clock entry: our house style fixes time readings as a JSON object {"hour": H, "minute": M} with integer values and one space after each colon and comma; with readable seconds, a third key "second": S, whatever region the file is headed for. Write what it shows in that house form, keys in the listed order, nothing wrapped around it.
{"hour": 6, "minute": 5}
